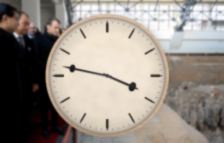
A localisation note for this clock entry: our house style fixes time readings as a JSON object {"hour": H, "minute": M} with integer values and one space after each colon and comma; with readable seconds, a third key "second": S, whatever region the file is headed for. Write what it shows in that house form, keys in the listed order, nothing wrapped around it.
{"hour": 3, "minute": 47}
